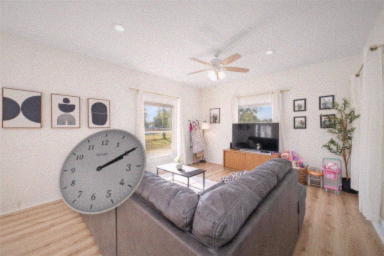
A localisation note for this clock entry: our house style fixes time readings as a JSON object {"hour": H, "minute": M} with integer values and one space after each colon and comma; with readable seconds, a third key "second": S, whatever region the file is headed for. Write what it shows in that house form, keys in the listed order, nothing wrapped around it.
{"hour": 2, "minute": 10}
